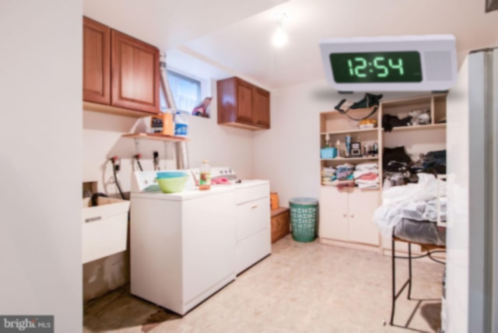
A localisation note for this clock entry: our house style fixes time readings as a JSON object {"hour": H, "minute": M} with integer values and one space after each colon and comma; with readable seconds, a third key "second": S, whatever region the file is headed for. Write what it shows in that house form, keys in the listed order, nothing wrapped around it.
{"hour": 12, "minute": 54}
